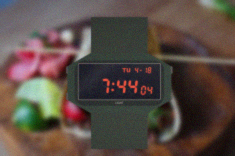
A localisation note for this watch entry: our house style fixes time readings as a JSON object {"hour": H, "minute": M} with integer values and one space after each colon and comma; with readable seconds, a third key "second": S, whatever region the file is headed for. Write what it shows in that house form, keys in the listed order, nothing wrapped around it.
{"hour": 7, "minute": 44, "second": 4}
